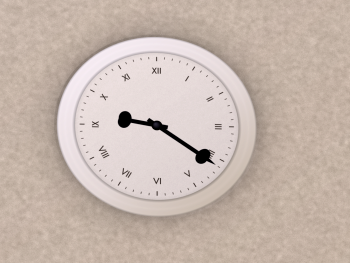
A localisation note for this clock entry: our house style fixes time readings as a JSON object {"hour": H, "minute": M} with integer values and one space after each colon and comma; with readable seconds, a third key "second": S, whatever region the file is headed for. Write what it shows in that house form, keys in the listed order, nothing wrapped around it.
{"hour": 9, "minute": 21}
